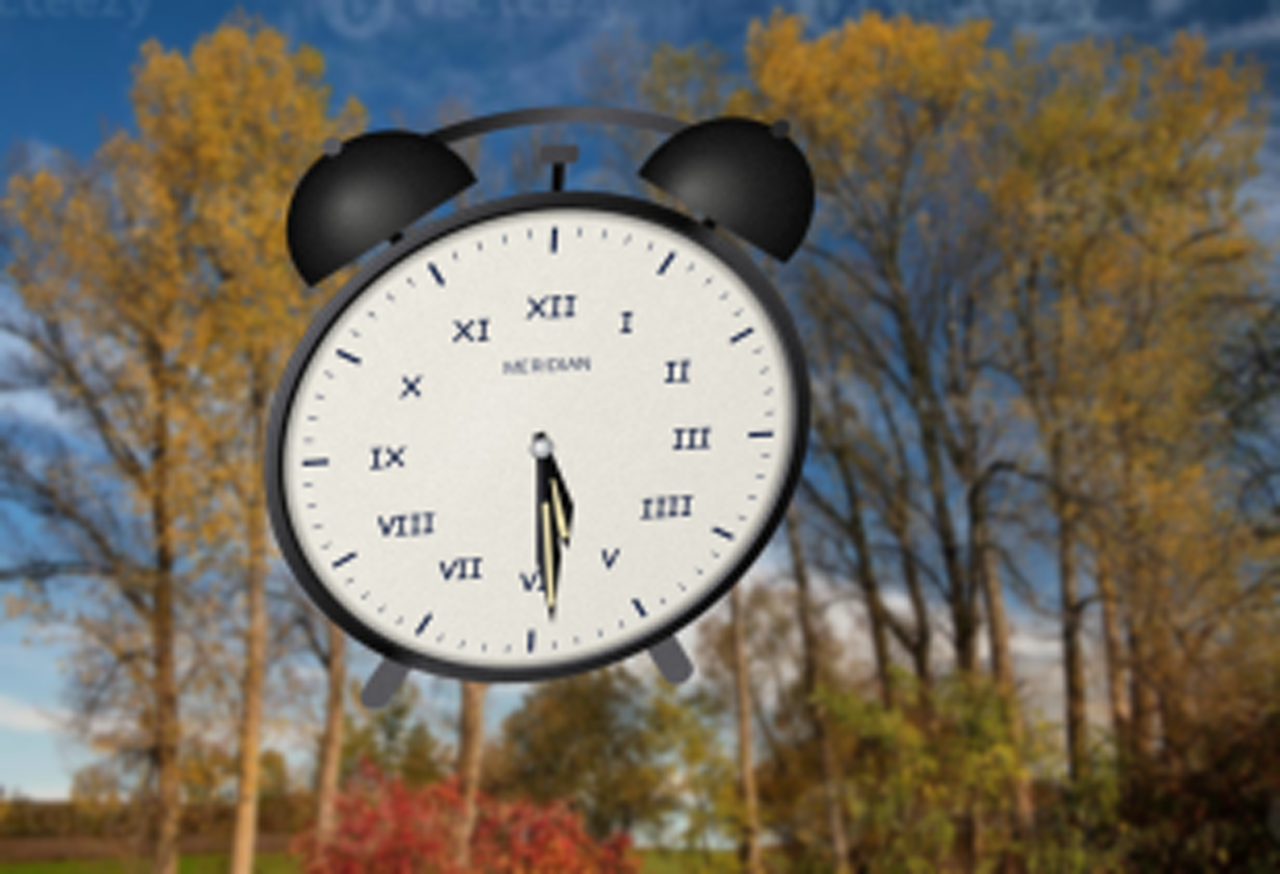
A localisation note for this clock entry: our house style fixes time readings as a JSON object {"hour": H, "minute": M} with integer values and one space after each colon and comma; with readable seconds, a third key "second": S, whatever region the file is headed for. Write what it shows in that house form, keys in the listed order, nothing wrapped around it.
{"hour": 5, "minute": 29}
